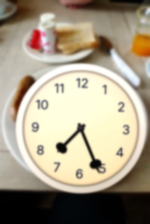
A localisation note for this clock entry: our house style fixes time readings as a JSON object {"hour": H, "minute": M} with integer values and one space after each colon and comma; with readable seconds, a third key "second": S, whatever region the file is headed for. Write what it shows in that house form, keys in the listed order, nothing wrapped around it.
{"hour": 7, "minute": 26}
